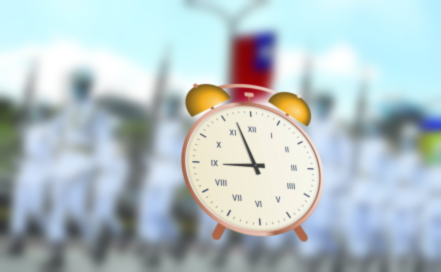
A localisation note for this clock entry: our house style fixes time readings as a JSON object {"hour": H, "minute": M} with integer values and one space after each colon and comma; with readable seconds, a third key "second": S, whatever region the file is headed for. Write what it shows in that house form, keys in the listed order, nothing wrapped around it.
{"hour": 8, "minute": 57}
